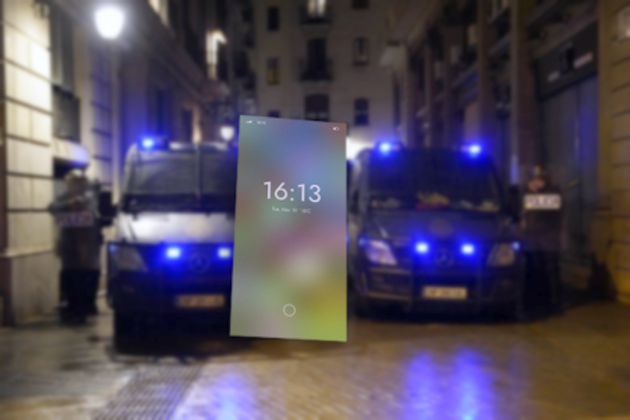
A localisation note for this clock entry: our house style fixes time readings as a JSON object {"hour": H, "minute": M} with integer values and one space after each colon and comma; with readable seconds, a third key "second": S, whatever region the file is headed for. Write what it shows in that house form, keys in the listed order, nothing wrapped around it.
{"hour": 16, "minute": 13}
